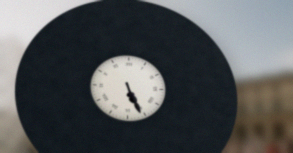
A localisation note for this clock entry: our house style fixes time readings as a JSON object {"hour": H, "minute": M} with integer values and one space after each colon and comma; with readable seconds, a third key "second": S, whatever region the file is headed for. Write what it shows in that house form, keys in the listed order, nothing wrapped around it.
{"hour": 5, "minute": 26}
